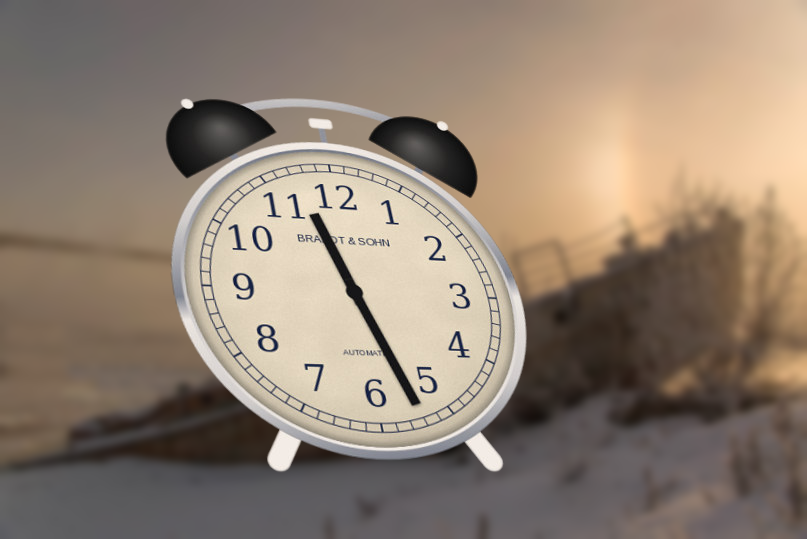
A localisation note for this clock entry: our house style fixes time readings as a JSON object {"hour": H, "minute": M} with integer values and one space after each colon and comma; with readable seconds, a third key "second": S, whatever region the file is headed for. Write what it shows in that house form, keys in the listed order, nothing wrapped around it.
{"hour": 11, "minute": 27}
